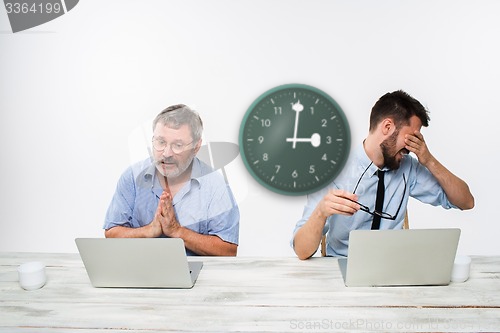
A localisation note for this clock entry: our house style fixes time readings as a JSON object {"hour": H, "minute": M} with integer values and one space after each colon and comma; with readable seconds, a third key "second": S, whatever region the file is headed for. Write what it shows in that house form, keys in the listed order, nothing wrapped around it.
{"hour": 3, "minute": 1}
